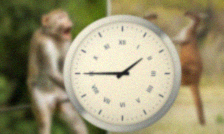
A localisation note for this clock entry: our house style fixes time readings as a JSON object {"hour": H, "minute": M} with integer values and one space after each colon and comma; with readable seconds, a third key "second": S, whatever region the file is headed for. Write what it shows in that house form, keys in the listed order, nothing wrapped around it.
{"hour": 1, "minute": 45}
